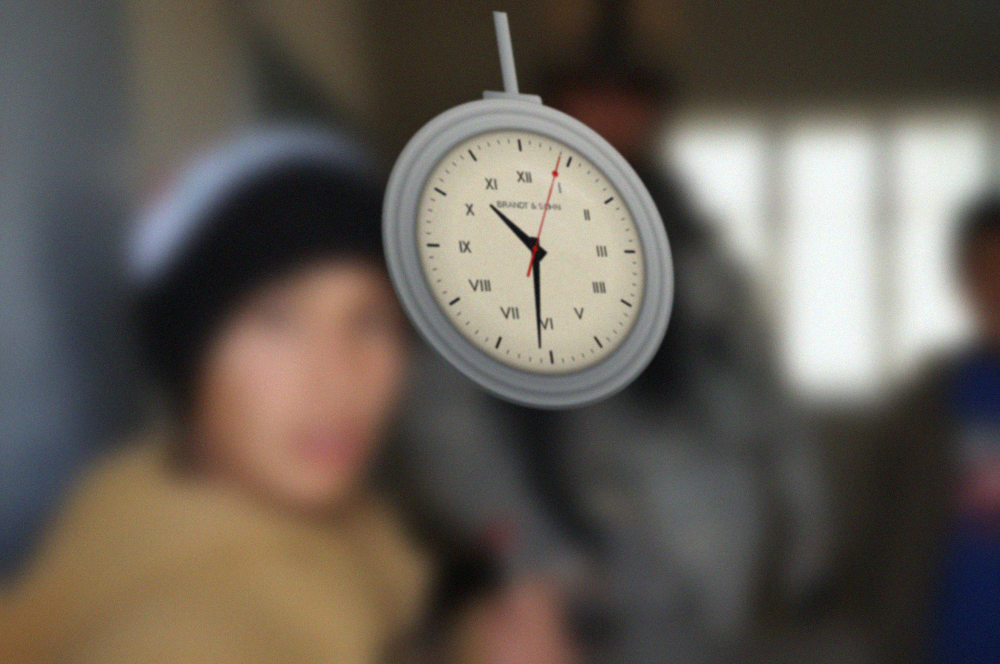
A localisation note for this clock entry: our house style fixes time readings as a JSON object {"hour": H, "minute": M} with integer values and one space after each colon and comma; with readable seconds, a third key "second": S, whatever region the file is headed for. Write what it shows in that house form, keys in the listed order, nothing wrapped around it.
{"hour": 10, "minute": 31, "second": 4}
